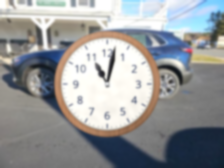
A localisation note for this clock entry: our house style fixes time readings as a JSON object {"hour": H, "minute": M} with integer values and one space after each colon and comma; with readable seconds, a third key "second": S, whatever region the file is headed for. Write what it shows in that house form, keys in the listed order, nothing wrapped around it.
{"hour": 11, "minute": 2}
